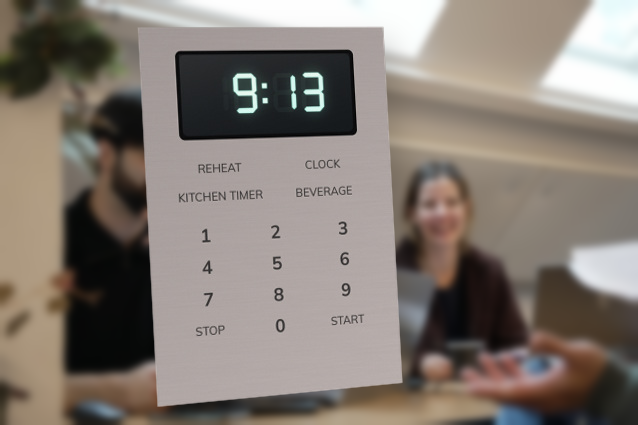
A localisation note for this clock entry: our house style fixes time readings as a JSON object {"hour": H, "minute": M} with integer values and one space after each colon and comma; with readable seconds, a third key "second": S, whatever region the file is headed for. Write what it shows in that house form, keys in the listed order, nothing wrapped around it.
{"hour": 9, "minute": 13}
